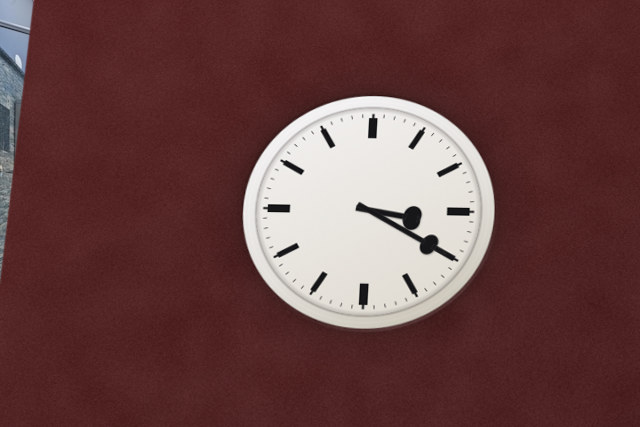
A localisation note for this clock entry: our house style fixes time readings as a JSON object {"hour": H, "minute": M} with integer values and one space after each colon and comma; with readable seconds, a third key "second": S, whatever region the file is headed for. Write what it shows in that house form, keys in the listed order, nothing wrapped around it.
{"hour": 3, "minute": 20}
